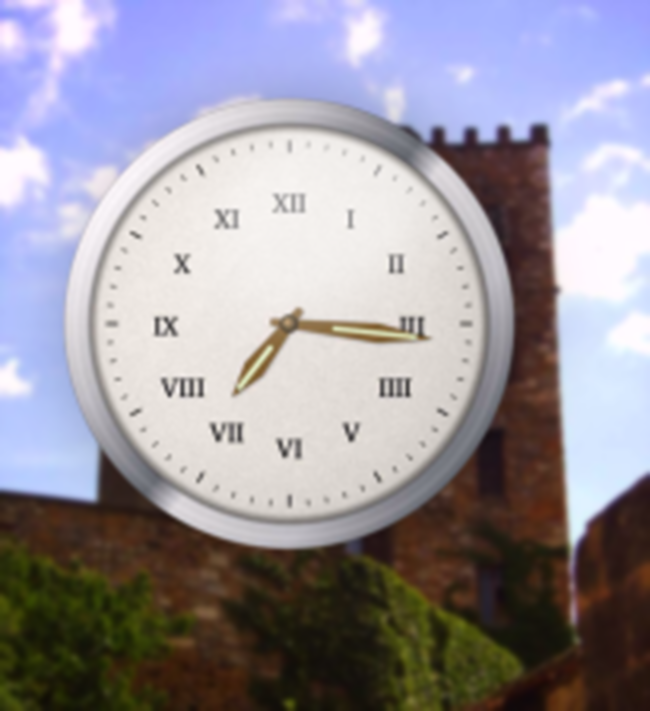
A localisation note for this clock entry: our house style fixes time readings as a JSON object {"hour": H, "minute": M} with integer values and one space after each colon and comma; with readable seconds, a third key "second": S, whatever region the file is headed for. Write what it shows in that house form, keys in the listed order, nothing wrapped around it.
{"hour": 7, "minute": 16}
